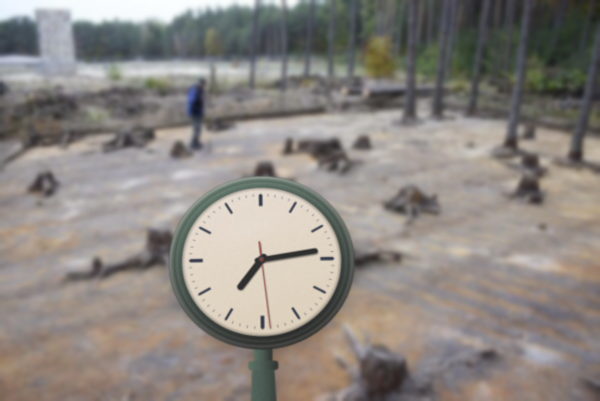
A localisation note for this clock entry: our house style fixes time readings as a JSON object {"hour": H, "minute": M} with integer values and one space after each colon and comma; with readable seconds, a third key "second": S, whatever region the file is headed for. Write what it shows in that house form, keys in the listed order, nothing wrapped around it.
{"hour": 7, "minute": 13, "second": 29}
